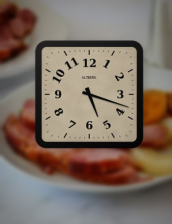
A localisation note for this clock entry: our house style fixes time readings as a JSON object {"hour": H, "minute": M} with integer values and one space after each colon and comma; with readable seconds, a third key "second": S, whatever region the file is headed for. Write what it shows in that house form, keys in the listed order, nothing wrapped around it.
{"hour": 5, "minute": 18}
